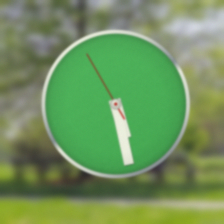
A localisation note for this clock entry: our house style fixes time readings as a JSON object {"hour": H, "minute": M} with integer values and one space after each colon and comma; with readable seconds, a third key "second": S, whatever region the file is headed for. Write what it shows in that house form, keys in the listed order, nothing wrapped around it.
{"hour": 5, "minute": 27, "second": 55}
